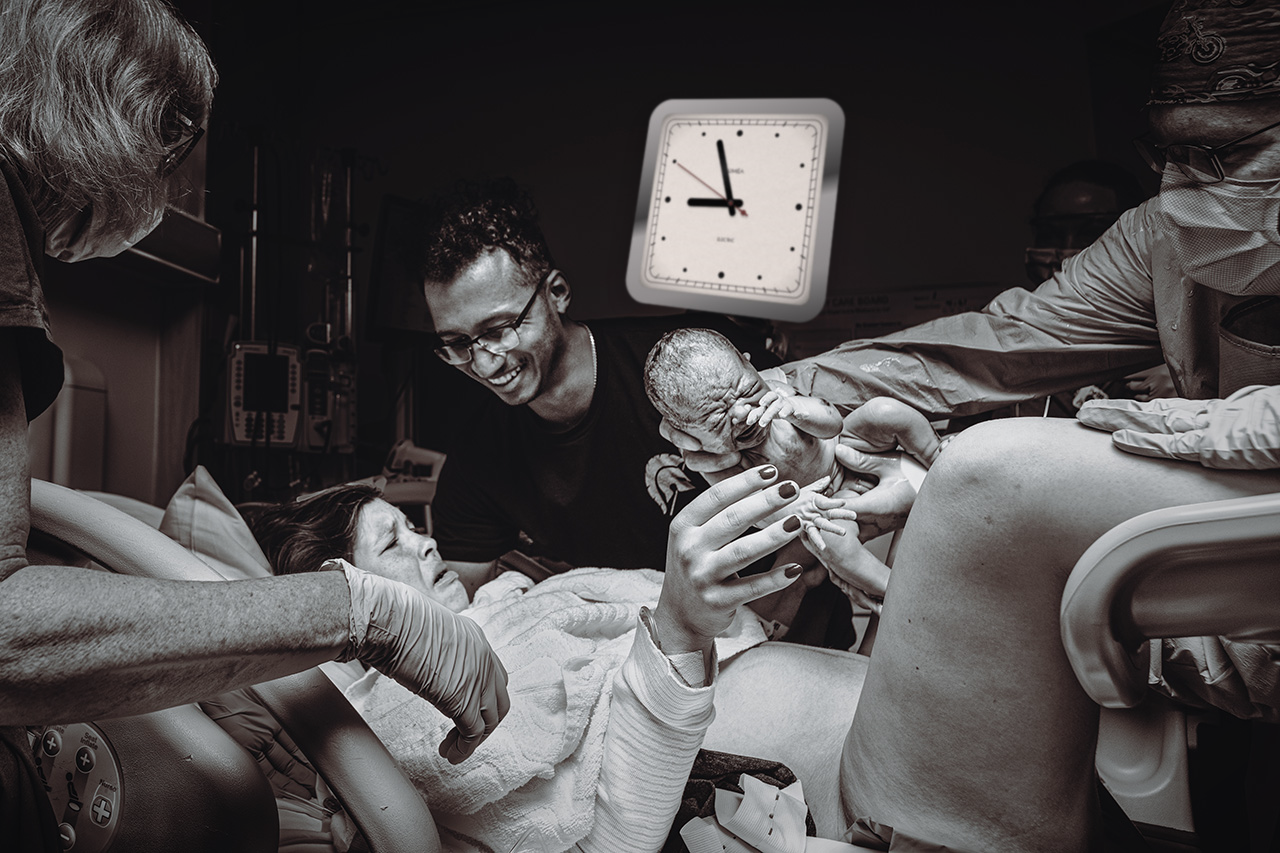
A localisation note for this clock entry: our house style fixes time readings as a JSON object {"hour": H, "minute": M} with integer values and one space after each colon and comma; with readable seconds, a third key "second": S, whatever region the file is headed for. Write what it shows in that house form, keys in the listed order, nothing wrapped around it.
{"hour": 8, "minute": 56, "second": 50}
